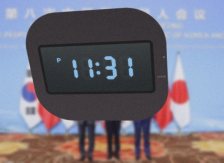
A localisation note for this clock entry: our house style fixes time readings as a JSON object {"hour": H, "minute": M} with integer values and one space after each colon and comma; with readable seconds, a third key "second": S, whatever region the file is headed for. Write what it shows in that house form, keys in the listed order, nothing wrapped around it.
{"hour": 11, "minute": 31}
